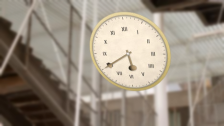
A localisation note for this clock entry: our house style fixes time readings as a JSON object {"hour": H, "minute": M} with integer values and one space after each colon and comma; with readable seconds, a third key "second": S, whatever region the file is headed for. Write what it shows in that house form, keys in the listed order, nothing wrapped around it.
{"hour": 5, "minute": 40}
